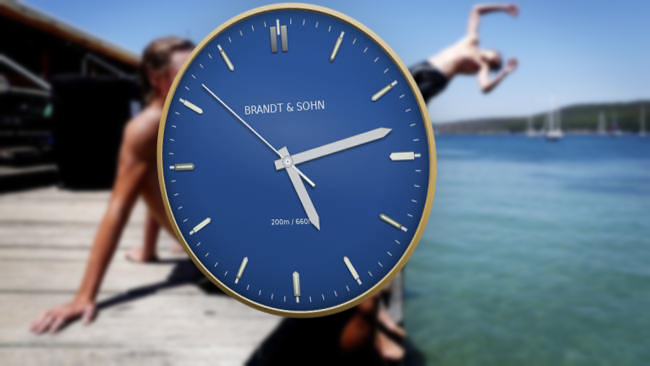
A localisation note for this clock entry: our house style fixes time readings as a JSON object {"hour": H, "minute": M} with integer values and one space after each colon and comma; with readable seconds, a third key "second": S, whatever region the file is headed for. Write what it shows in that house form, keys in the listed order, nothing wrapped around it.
{"hour": 5, "minute": 12, "second": 52}
